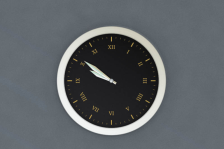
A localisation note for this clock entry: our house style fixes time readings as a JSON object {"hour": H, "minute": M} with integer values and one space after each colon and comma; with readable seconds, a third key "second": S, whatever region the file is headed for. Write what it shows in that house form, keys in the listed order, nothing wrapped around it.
{"hour": 9, "minute": 51}
